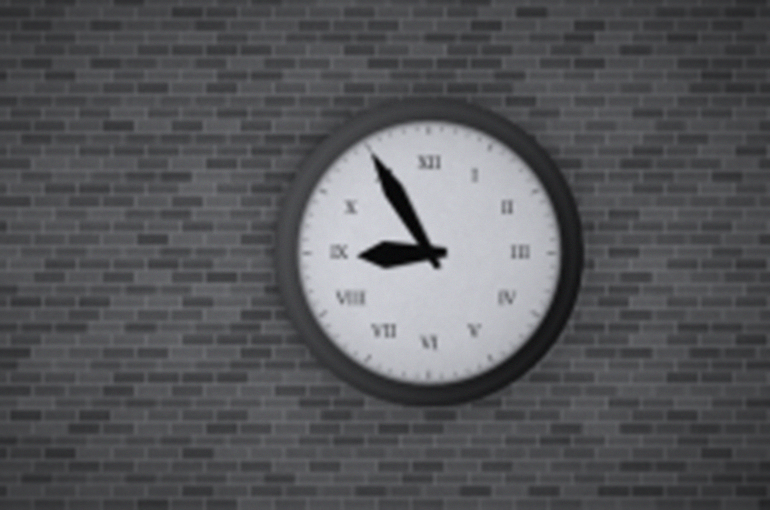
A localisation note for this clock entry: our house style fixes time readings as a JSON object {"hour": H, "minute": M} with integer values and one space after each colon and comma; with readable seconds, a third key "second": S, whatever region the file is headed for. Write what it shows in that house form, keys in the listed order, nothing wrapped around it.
{"hour": 8, "minute": 55}
